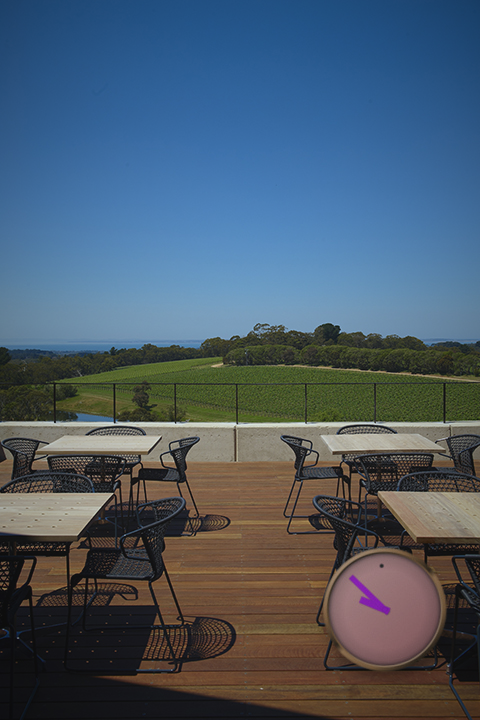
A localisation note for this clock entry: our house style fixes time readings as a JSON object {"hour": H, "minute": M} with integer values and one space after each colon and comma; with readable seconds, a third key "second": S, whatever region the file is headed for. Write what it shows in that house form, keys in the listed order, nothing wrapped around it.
{"hour": 9, "minute": 53}
